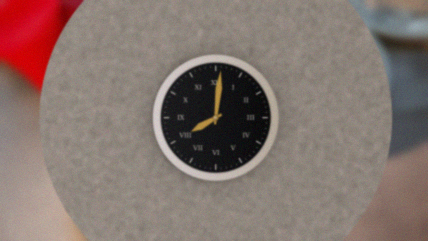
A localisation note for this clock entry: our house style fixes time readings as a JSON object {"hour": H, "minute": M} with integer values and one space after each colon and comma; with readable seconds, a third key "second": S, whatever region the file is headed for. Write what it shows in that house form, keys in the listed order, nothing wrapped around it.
{"hour": 8, "minute": 1}
